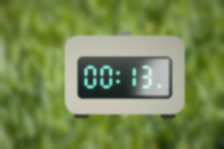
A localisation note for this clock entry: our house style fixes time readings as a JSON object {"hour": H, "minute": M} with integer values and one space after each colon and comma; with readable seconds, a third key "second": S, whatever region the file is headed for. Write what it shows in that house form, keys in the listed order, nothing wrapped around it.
{"hour": 0, "minute": 13}
